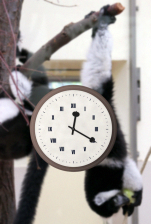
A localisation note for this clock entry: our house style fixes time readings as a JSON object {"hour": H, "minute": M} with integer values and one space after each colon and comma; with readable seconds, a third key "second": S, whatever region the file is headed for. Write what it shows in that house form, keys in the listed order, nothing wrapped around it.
{"hour": 12, "minute": 20}
